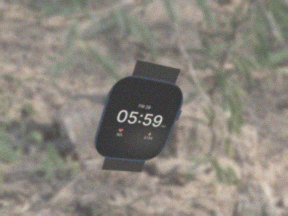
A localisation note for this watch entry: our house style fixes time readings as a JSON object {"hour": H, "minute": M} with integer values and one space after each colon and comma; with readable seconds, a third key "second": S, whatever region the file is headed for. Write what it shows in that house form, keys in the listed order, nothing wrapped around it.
{"hour": 5, "minute": 59}
